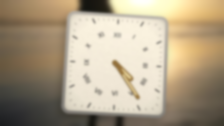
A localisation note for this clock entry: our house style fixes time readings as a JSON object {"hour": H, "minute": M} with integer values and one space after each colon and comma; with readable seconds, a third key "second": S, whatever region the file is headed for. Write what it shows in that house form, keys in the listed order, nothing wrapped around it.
{"hour": 4, "minute": 24}
